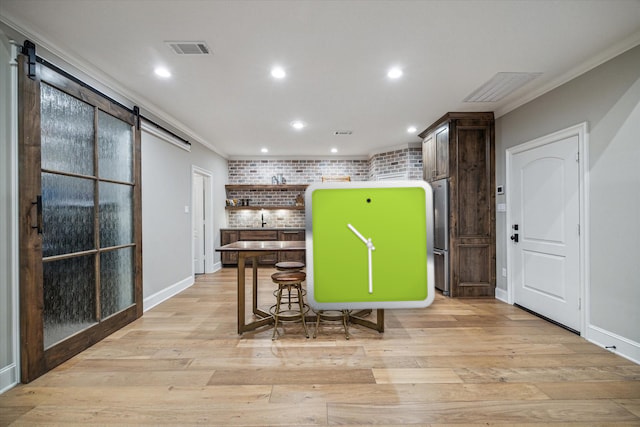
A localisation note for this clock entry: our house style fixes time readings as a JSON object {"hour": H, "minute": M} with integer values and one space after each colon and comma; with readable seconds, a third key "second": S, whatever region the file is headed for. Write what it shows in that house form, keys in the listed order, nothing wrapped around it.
{"hour": 10, "minute": 30}
